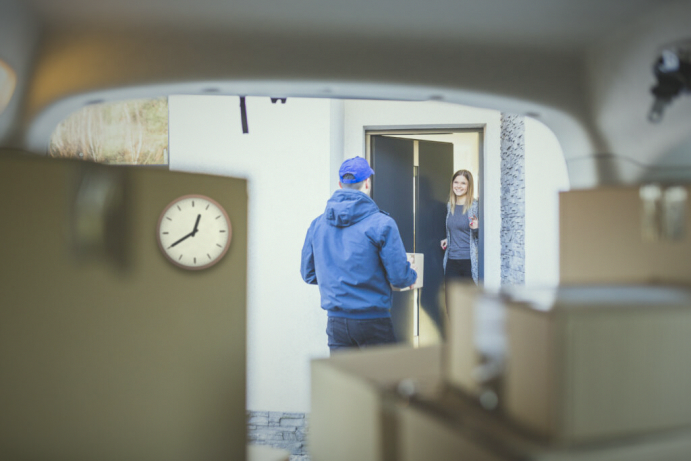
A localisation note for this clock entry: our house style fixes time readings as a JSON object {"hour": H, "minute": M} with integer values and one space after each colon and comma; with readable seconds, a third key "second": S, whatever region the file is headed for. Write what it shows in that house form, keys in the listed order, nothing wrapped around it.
{"hour": 12, "minute": 40}
